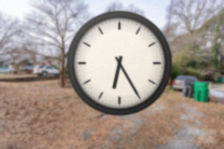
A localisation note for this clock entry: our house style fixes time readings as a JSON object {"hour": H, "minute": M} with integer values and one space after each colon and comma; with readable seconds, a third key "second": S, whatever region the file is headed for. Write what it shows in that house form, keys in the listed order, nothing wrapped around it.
{"hour": 6, "minute": 25}
